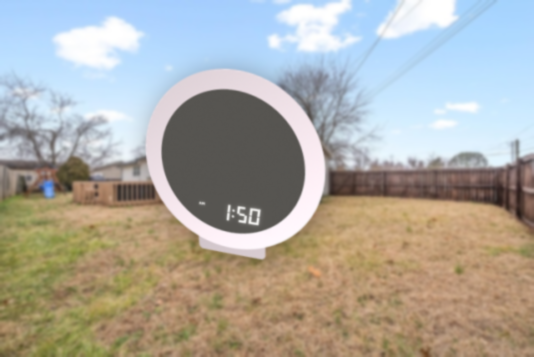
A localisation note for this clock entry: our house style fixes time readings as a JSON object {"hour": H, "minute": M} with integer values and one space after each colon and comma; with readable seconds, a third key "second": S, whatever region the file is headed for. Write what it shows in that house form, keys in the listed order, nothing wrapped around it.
{"hour": 1, "minute": 50}
